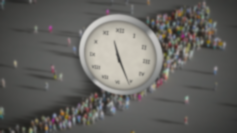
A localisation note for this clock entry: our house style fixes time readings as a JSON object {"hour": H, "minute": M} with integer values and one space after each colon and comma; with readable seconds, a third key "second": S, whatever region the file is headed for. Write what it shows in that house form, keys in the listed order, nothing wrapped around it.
{"hour": 11, "minute": 26}
